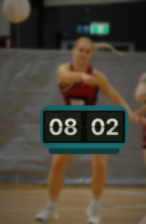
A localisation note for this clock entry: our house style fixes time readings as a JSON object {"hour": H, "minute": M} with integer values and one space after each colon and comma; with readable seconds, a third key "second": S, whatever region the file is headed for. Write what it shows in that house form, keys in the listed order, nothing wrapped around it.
{"hour": 8, "minute": 2}
